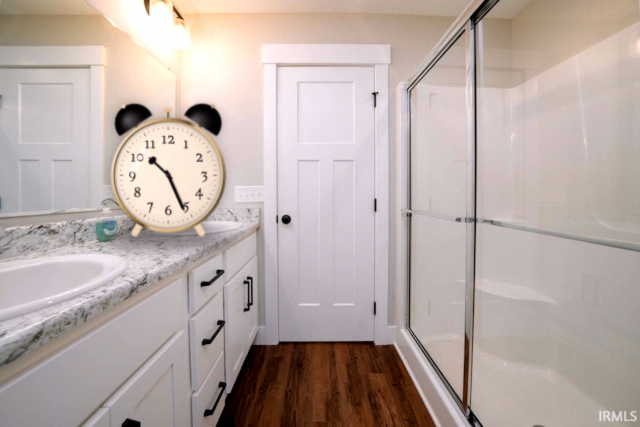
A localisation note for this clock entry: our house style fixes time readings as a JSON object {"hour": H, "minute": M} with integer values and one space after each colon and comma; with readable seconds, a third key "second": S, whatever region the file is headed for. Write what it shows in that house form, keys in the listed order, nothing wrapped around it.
{"hour": 10, "minute": 26}
